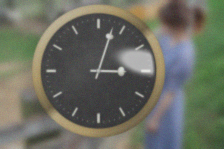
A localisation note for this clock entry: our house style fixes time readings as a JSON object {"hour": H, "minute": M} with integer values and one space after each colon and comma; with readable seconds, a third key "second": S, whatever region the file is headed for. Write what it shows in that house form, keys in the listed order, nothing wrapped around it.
{"hour": 3, "minute": 3}
